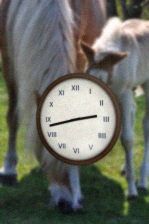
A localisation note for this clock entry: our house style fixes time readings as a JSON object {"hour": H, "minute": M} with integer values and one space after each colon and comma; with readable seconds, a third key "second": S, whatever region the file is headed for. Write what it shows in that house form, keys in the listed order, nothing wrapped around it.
{"hour": 2, "minute": 43}
